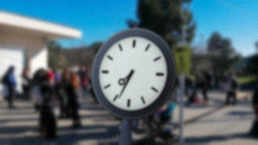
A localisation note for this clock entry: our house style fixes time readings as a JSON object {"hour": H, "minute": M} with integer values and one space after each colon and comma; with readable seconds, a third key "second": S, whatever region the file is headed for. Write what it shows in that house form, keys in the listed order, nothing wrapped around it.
{"hour": 7, "minute": 34}
